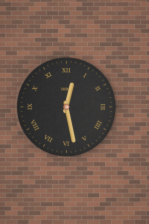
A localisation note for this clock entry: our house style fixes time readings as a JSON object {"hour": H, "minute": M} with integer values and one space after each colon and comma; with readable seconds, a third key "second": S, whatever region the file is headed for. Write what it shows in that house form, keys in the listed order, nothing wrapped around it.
{"hour": 12, "minute": 28}
